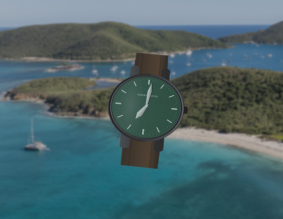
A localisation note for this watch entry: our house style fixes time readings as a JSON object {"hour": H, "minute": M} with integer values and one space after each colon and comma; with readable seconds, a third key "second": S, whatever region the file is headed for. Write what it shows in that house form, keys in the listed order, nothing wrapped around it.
{"hour": 7, "minute": 1}
